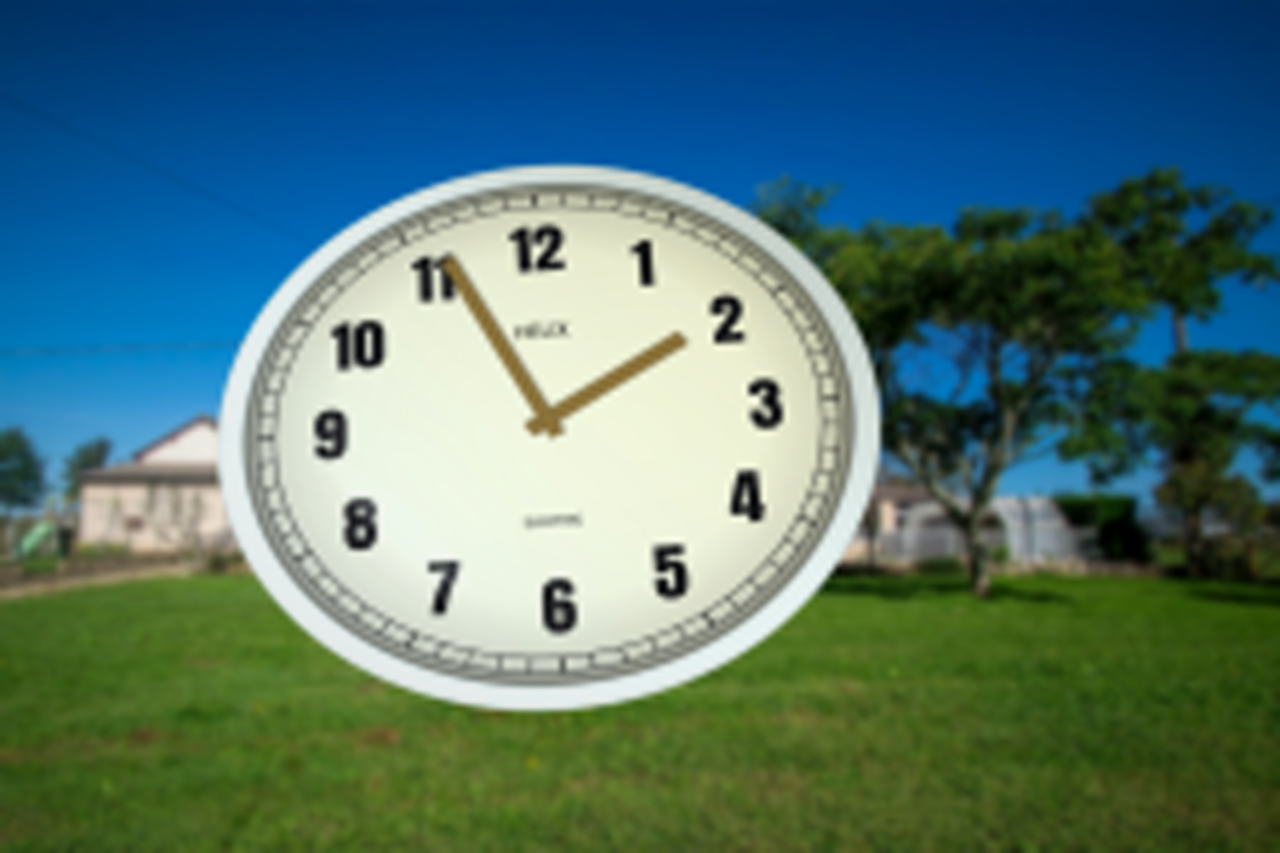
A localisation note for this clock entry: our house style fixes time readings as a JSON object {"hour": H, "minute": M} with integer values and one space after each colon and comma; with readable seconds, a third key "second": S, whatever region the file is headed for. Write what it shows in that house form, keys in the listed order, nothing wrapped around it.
{"hour": 1, "minute": 56}
